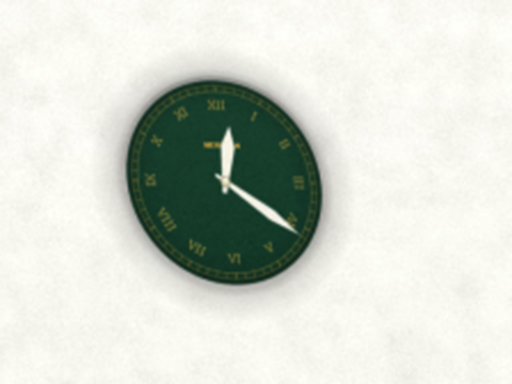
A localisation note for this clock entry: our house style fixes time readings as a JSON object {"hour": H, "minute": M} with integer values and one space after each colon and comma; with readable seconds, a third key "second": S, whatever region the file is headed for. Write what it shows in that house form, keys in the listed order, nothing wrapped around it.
{"hour": 12, "minute": 21}
